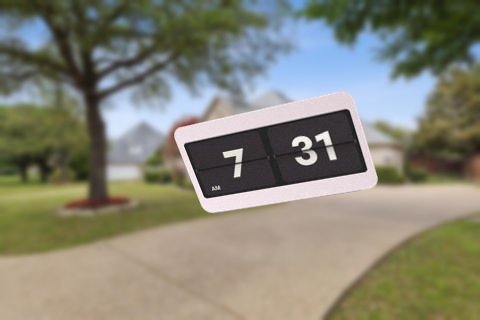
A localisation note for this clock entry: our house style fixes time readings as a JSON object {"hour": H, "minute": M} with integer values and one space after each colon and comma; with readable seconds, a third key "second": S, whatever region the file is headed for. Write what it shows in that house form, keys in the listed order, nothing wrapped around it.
{"hour": 7, "minute": 31}
